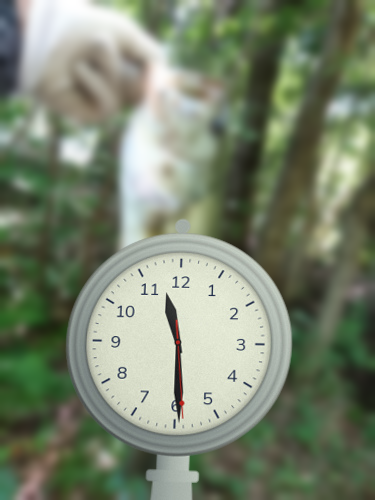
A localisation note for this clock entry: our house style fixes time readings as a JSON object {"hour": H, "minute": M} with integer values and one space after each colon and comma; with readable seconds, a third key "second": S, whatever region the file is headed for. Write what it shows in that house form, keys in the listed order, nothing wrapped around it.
{"hour": 11, "minute": 29, "second": 29}
